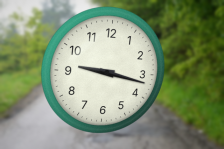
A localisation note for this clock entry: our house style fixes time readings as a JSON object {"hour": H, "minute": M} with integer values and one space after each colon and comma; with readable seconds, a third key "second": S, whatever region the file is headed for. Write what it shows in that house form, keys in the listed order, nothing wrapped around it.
{"hour": 9, "minute": 17}
